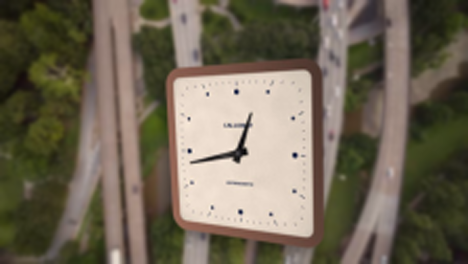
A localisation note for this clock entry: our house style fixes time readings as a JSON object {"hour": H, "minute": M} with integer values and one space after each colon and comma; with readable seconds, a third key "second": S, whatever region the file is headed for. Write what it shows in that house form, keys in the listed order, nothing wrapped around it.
{"hour": 12, "minute": 43}
